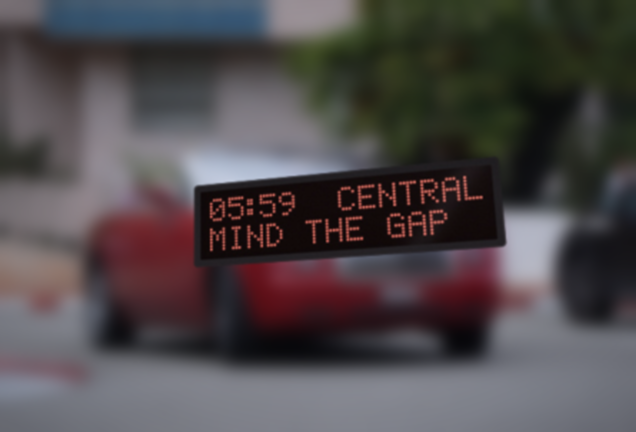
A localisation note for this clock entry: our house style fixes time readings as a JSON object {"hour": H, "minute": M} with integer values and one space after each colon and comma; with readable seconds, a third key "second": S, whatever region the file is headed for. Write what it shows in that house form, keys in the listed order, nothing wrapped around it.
{"hour": 5, "minute": 59}
